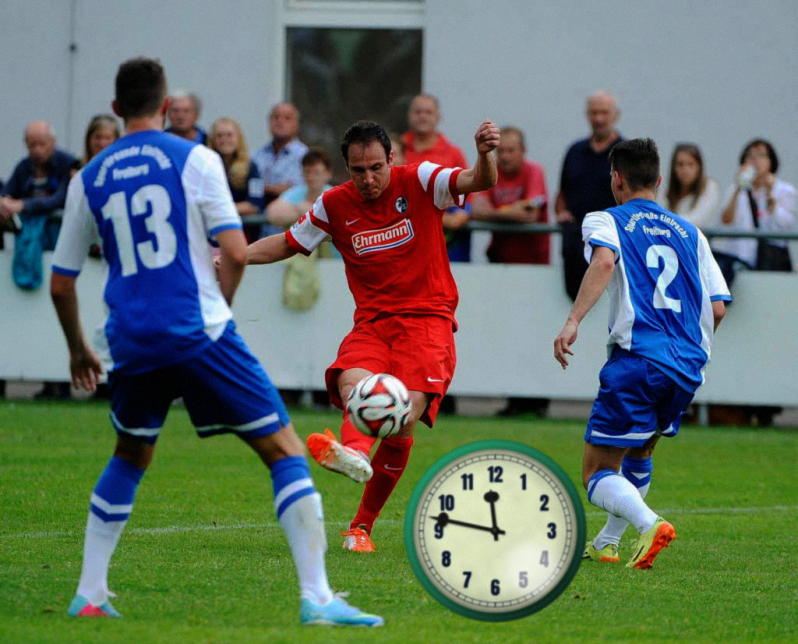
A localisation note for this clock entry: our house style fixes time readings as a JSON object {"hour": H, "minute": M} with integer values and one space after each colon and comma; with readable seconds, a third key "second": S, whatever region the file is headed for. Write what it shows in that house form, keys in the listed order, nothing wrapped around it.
{"hour": 11, "minute": 47}
